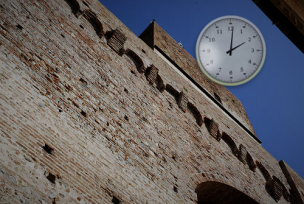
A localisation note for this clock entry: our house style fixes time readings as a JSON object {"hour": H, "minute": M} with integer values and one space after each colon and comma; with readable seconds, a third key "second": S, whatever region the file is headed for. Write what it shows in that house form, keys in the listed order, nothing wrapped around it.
{"hour": 2, "minute": 1}
